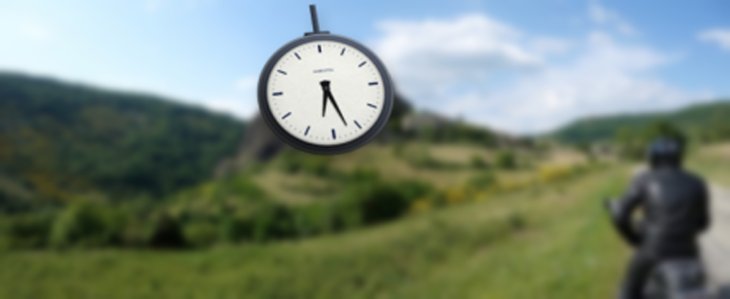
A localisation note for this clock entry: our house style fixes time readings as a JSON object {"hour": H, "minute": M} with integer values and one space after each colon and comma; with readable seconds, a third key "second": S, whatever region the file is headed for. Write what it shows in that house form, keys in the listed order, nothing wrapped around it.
{"hour": 6, "minute": 27}
